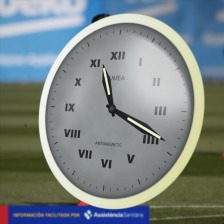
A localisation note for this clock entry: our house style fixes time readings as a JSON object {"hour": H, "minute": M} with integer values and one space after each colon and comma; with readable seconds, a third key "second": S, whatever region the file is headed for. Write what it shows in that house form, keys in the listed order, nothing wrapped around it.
{"hour": 11, "minute": 19}
